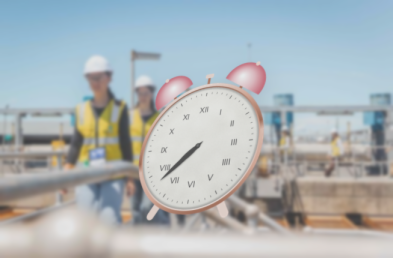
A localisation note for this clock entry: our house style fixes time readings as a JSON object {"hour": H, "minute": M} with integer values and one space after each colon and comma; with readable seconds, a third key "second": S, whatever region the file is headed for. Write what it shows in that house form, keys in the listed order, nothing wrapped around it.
{"hour": 7, "minute": 38}
